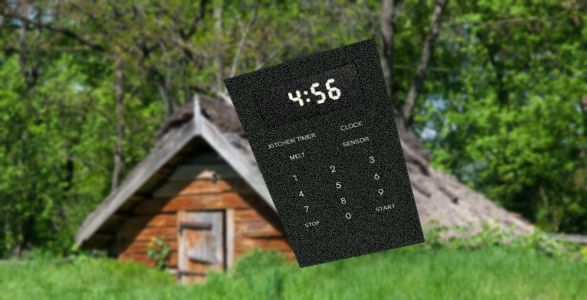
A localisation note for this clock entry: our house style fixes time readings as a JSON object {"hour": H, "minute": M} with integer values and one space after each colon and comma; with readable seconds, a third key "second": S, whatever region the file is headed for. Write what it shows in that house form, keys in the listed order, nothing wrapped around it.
{"hour": 4, "minute": 56}
